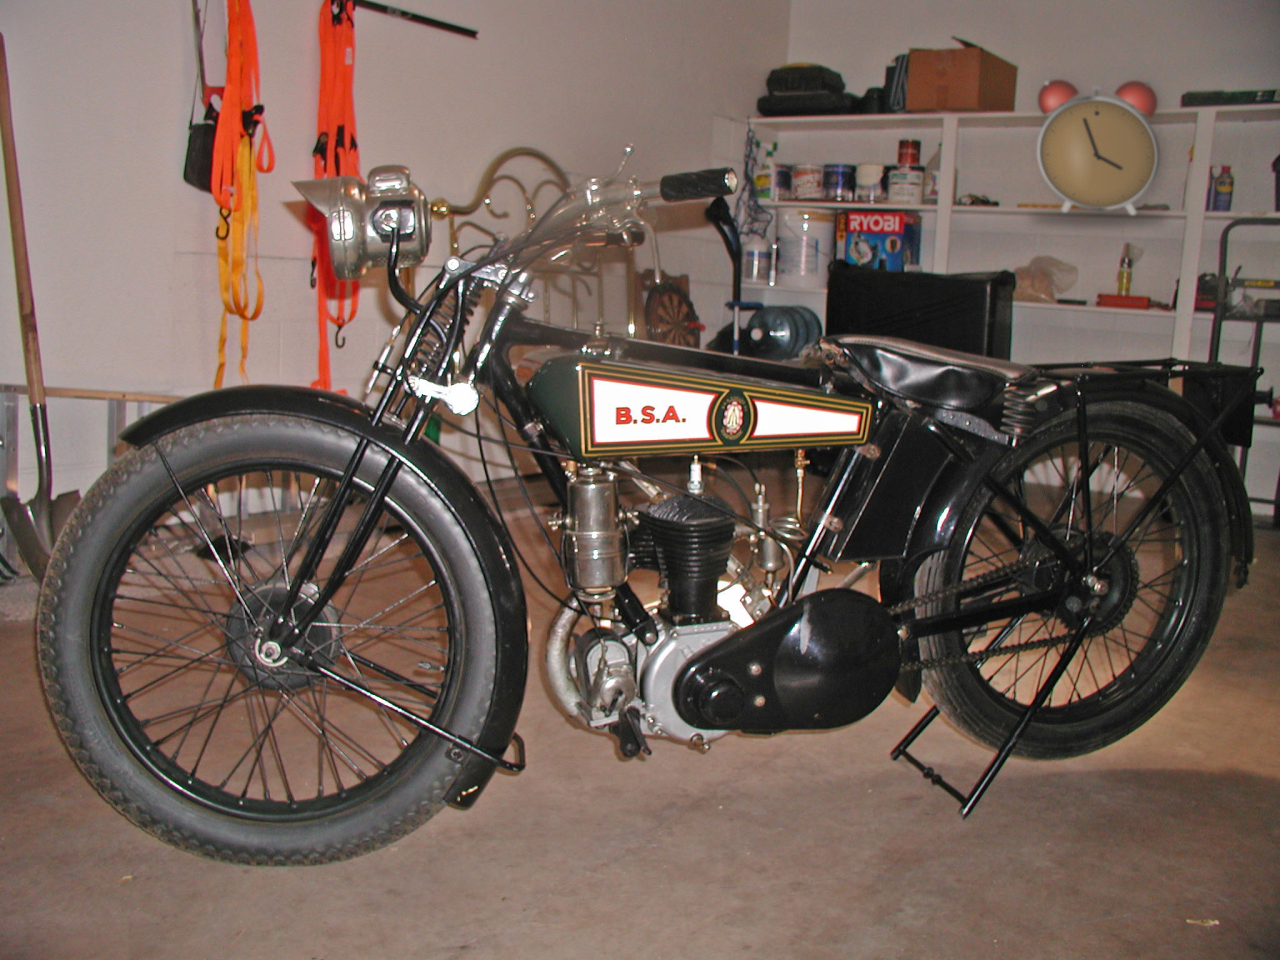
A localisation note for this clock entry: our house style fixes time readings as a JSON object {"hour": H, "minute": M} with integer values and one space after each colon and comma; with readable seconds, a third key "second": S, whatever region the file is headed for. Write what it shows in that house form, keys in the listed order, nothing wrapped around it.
{"hour": 3, "minute": 57}
